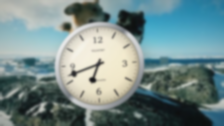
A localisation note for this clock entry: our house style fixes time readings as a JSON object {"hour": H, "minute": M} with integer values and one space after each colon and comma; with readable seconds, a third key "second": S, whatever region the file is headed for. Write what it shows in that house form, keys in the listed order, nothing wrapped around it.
{"hour": 6, "minute": 42}
